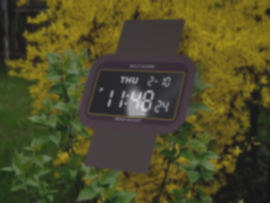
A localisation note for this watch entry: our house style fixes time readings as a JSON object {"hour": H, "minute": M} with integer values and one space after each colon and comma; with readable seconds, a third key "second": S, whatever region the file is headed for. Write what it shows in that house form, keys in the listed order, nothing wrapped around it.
{"hour": 11, "minute": 48, "second": 24}
